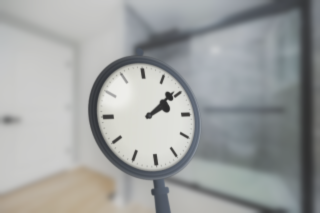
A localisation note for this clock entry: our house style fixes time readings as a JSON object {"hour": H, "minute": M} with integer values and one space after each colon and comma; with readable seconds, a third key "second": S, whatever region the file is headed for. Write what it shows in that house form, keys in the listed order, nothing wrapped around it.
{"hour": 2, "minute": 9}
